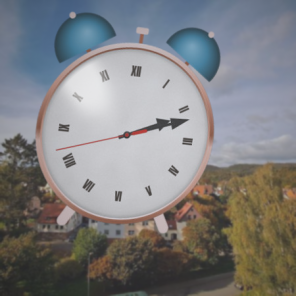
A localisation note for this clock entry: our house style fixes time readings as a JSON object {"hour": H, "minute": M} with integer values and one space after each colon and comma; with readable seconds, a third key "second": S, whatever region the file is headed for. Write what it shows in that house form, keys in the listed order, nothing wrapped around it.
{"hour": 2, "minute": 11, "second": 42}
